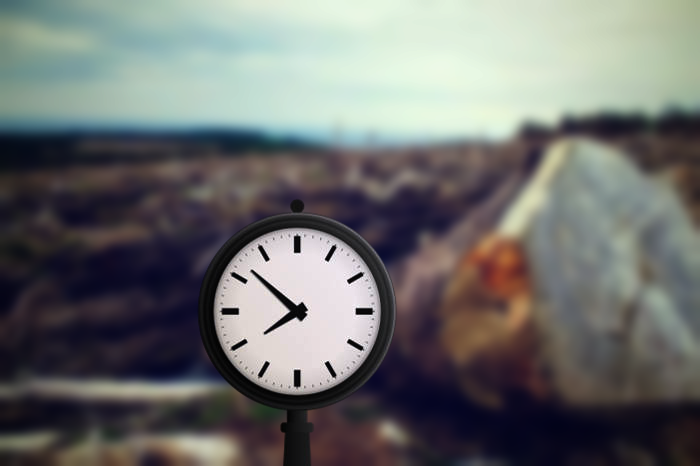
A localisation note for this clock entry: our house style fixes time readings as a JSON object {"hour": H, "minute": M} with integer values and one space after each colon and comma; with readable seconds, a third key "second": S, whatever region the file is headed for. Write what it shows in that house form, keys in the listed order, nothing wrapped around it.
{"hour": 7, "minute": 52}
